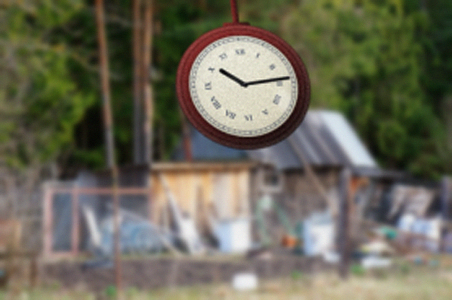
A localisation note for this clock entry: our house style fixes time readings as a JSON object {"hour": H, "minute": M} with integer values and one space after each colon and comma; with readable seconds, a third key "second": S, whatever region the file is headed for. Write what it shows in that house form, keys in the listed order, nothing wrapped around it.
{"hour": 10, "minute": 14}
